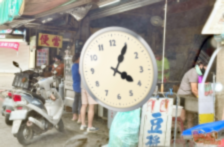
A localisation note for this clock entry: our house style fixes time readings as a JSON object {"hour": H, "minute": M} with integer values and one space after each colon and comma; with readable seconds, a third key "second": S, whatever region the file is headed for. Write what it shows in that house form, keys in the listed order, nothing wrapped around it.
{"hour": 4, "minute": 5}
